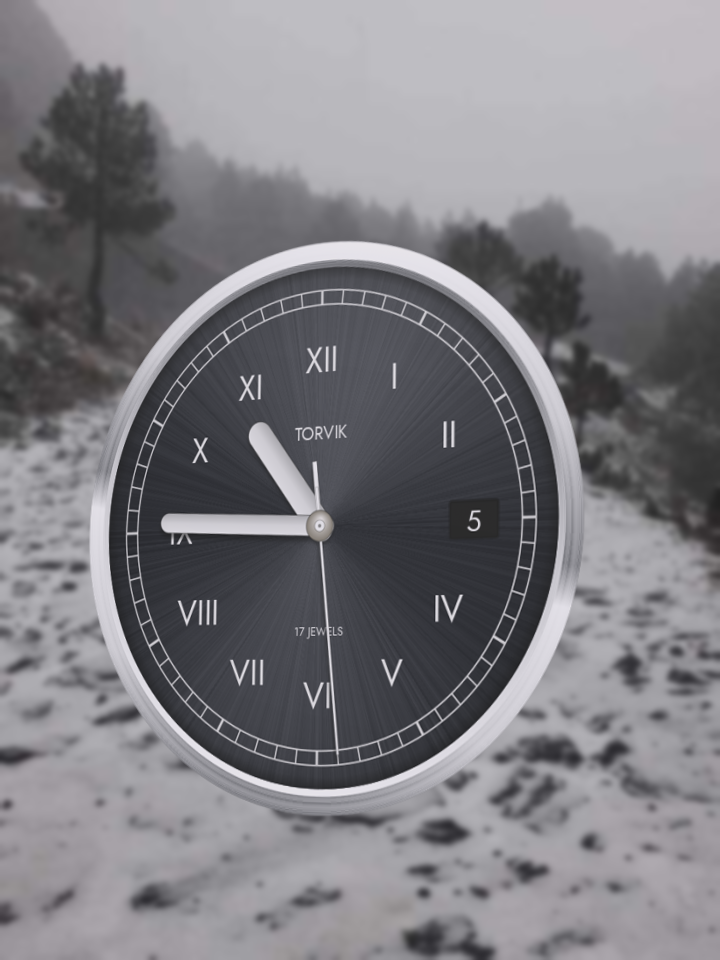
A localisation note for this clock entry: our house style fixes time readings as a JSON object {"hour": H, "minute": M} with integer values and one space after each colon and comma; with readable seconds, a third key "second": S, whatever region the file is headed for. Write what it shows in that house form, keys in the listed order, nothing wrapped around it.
{"hour": 10, "minute": 45, "second": 29}
